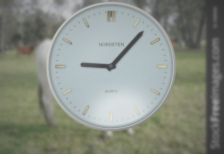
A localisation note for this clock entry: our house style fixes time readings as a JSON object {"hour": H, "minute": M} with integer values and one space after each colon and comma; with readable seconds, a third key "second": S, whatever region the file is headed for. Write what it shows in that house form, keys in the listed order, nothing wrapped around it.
{"hour": 9, "minute": 7}
